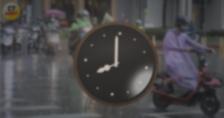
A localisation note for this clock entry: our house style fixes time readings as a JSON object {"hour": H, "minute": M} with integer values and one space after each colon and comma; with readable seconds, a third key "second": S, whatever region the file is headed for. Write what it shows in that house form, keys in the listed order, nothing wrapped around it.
{"hour": 7, "minute": 59}
